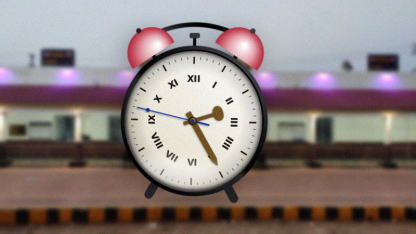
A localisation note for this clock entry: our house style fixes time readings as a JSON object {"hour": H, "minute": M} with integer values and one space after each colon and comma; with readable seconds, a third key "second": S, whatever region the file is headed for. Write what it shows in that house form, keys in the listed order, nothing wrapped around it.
{"hour": 2, "minute": 24, "second": 47}
